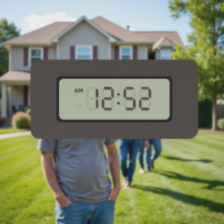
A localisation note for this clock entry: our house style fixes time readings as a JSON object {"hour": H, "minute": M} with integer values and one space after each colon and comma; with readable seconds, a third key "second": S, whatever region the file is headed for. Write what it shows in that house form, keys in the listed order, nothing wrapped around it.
{"hour": 12, "minute": 52}
